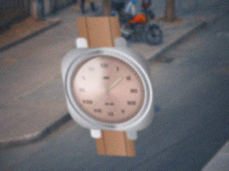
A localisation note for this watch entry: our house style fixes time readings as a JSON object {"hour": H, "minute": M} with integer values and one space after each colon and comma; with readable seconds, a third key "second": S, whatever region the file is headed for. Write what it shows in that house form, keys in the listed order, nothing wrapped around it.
{"hour": 1, "minute": 38}
